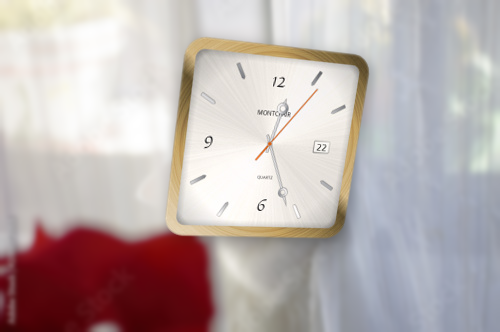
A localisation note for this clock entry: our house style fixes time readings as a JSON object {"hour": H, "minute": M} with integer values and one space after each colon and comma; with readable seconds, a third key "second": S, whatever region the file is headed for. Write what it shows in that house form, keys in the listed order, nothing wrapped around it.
{"hour": 12, "minute": 26, "second": 6}
